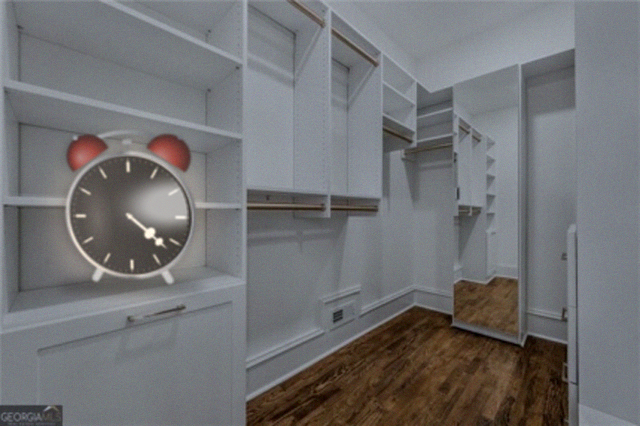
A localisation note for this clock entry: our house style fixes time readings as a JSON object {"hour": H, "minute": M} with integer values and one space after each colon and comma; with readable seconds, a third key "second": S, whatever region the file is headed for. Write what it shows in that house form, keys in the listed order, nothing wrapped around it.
{"hour": 4, "minute": 22}
